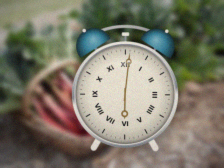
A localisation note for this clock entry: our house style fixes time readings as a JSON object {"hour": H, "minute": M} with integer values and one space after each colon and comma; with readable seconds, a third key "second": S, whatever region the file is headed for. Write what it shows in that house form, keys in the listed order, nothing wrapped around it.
{"hour": 6, "minute": 1}
